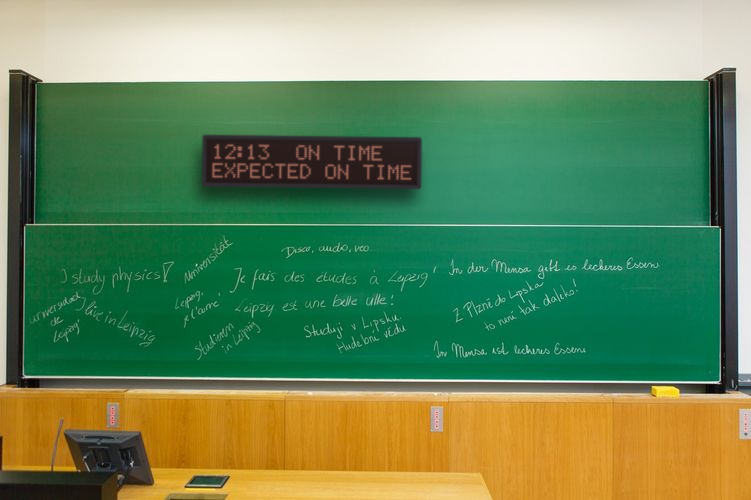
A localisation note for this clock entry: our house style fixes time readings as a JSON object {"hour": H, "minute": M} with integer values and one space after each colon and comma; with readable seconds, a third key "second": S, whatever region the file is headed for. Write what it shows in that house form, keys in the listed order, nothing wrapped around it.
{"hour": 12, "minute": 13}
